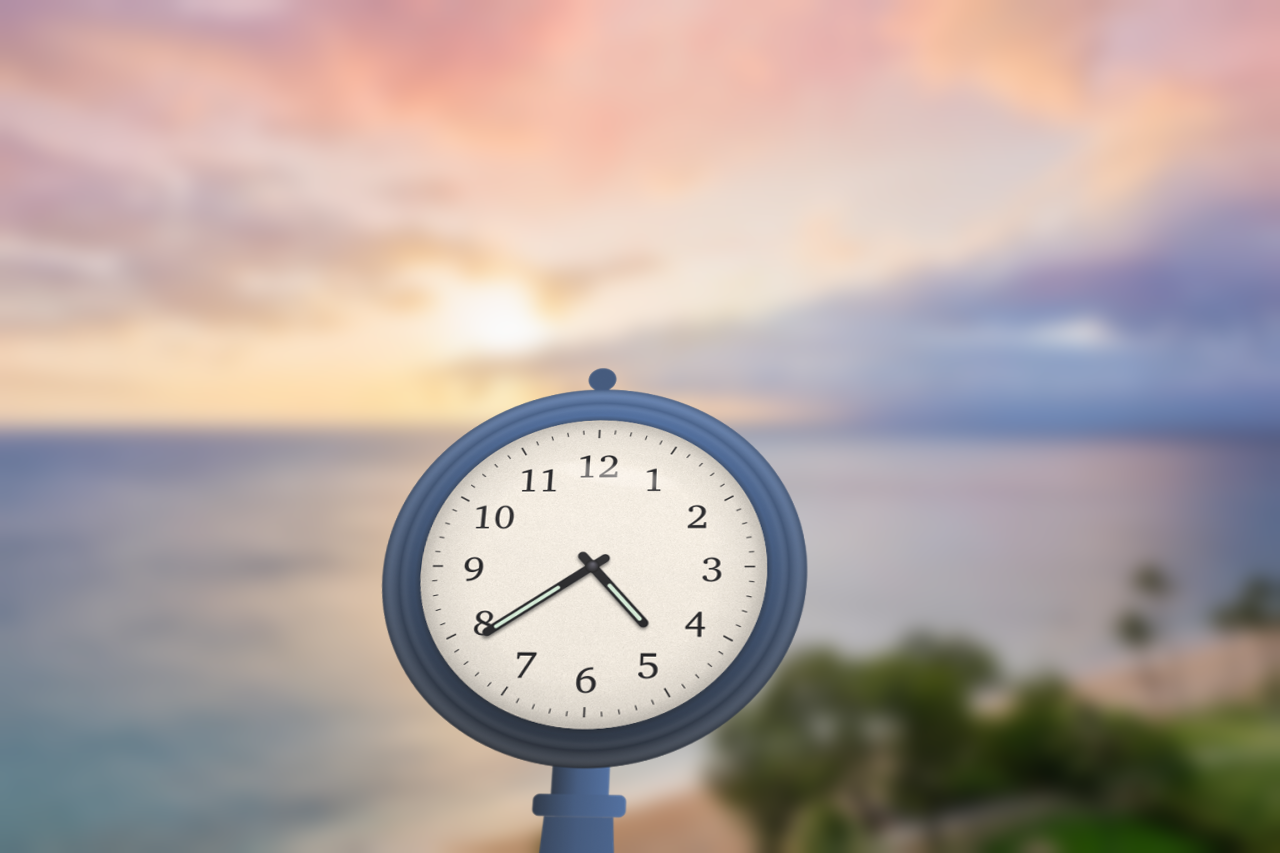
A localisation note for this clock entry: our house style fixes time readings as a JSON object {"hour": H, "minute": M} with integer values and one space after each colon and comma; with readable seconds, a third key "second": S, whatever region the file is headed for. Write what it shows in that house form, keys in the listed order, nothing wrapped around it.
{"hour": 4, "minute": 39}
